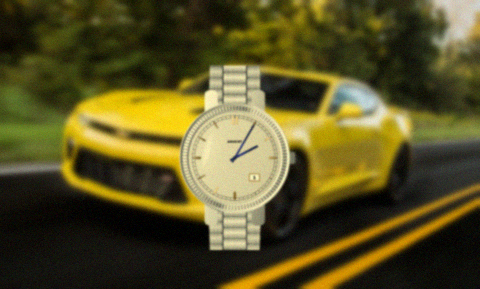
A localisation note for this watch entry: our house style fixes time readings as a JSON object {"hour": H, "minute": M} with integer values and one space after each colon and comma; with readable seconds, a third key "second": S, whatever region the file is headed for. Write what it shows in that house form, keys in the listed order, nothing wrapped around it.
{"hour": 2, "minute": 5}
